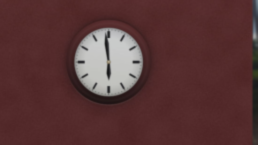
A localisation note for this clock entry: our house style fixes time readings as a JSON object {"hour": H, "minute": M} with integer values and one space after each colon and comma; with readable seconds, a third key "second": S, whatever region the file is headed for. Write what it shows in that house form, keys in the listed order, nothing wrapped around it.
{"hour": 5, "minute": 59}
